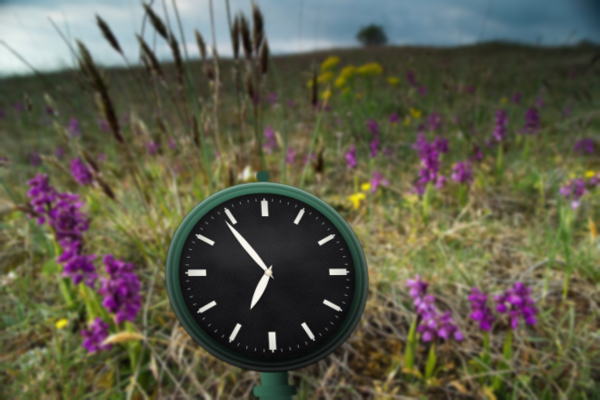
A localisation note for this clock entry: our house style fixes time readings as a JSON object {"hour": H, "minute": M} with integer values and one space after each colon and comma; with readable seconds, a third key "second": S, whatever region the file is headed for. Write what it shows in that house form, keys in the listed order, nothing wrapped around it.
{"hour": 6, "minute": 54}
